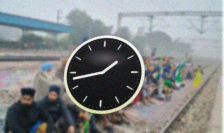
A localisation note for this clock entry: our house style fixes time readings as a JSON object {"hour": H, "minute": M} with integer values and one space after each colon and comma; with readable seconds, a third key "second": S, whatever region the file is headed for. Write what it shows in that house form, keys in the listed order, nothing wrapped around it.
{"hour": 1, "minute": 43}
